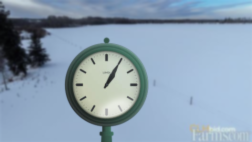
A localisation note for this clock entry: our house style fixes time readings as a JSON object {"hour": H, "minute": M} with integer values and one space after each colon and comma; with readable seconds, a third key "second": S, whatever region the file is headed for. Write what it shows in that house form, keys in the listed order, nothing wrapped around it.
{"hour": 1, "minute": 5}
